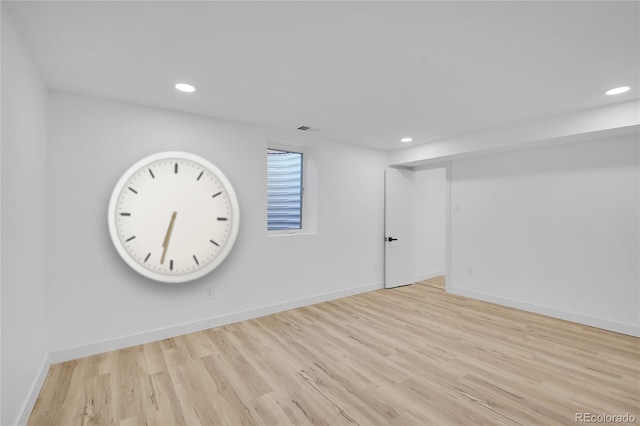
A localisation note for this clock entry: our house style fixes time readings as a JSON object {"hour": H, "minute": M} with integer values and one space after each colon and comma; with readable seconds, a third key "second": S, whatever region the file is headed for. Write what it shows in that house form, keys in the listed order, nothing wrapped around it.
{"hour": 6, "minute": 32}
